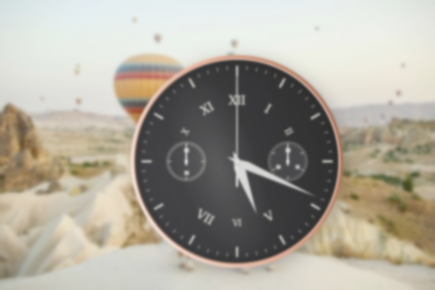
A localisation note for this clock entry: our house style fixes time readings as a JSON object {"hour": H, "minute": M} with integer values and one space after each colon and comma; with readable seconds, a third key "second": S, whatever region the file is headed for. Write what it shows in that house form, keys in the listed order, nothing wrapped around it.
{"hour": 5, "minute": 19}
